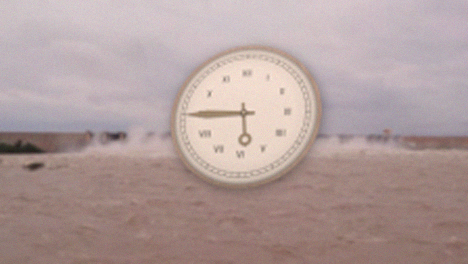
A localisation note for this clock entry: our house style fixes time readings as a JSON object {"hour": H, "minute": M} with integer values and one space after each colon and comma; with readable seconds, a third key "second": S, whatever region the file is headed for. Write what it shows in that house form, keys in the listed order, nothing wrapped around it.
{"hour": 5, "minute": 45}
